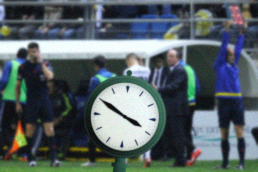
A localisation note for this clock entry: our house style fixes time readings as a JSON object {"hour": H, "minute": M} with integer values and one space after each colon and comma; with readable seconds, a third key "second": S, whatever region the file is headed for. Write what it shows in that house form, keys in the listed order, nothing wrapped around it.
{"hour": 3, "minute": 50}
